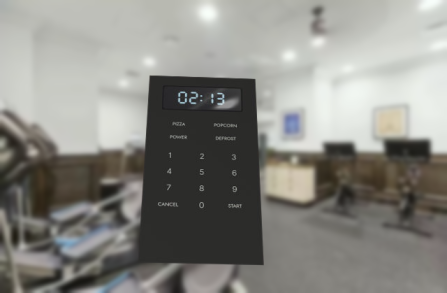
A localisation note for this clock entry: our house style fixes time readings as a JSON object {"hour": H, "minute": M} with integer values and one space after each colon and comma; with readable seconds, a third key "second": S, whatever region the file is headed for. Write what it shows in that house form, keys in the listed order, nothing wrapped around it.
{"hour": 2, "minute": 13}
